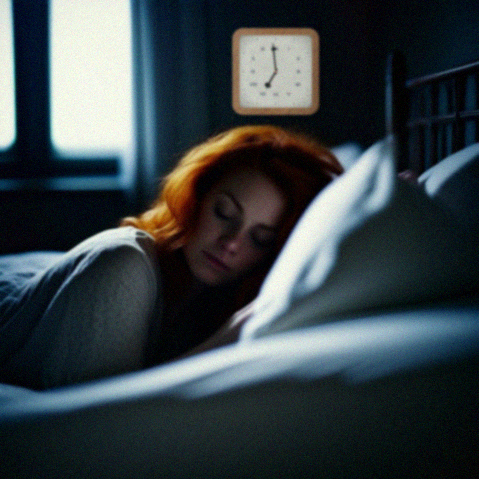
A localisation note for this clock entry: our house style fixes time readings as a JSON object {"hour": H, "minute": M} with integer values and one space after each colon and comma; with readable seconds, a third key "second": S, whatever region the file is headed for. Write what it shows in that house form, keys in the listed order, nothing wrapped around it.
{"hour": 6, "minute": 59}
